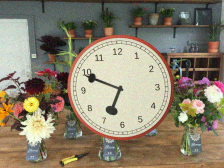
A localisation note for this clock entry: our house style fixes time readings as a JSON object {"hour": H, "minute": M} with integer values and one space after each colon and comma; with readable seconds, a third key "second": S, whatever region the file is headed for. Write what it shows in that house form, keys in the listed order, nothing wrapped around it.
{"hour": 6, "minute": 49}
